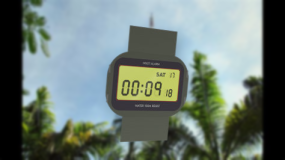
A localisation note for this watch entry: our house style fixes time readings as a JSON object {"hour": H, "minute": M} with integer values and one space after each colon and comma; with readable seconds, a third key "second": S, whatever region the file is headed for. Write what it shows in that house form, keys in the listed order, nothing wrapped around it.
{"hour": 0, "minute": 9, "second": 18}
